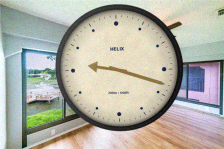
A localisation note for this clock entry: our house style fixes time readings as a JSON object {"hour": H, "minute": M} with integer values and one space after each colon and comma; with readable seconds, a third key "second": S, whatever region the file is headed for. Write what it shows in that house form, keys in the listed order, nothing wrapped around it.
{"hour": 9, "minute": 18}
